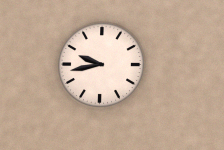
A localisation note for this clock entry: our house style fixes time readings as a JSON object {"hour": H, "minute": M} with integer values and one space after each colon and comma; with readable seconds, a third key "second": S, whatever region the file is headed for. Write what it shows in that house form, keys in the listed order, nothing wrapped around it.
{"hour": 9, "minute": 43}
